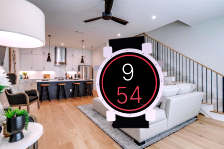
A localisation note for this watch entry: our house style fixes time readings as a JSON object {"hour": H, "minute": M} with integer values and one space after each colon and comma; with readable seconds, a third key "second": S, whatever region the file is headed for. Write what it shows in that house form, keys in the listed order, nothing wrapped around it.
{"hour": 9, "minute": 54}
